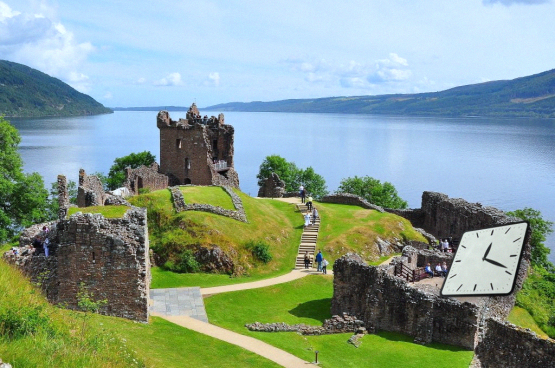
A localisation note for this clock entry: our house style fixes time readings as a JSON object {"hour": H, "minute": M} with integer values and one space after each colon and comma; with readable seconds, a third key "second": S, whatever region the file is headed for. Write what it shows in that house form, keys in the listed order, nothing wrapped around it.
{"hour": 12, "minute": 19}
